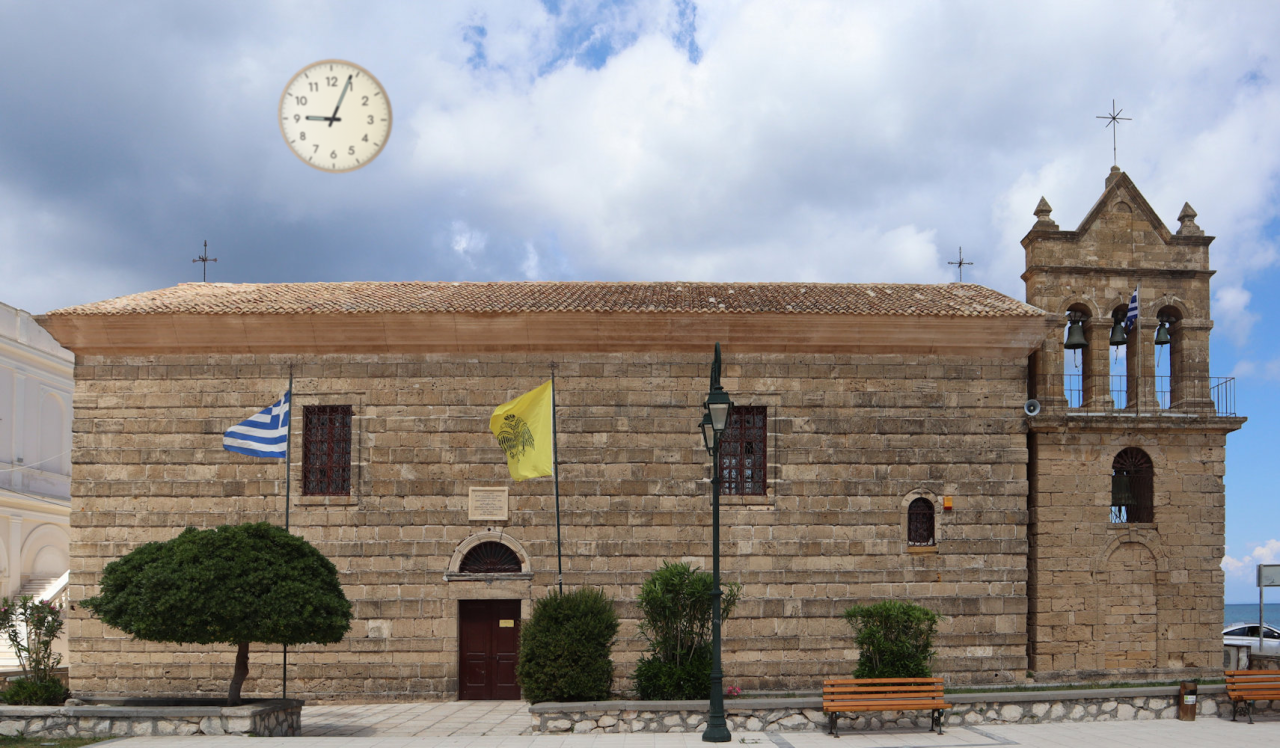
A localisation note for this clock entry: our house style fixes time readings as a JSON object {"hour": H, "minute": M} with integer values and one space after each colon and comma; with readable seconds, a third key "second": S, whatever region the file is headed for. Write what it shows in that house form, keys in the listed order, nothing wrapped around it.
{"hour": 9, "minute": 4}
